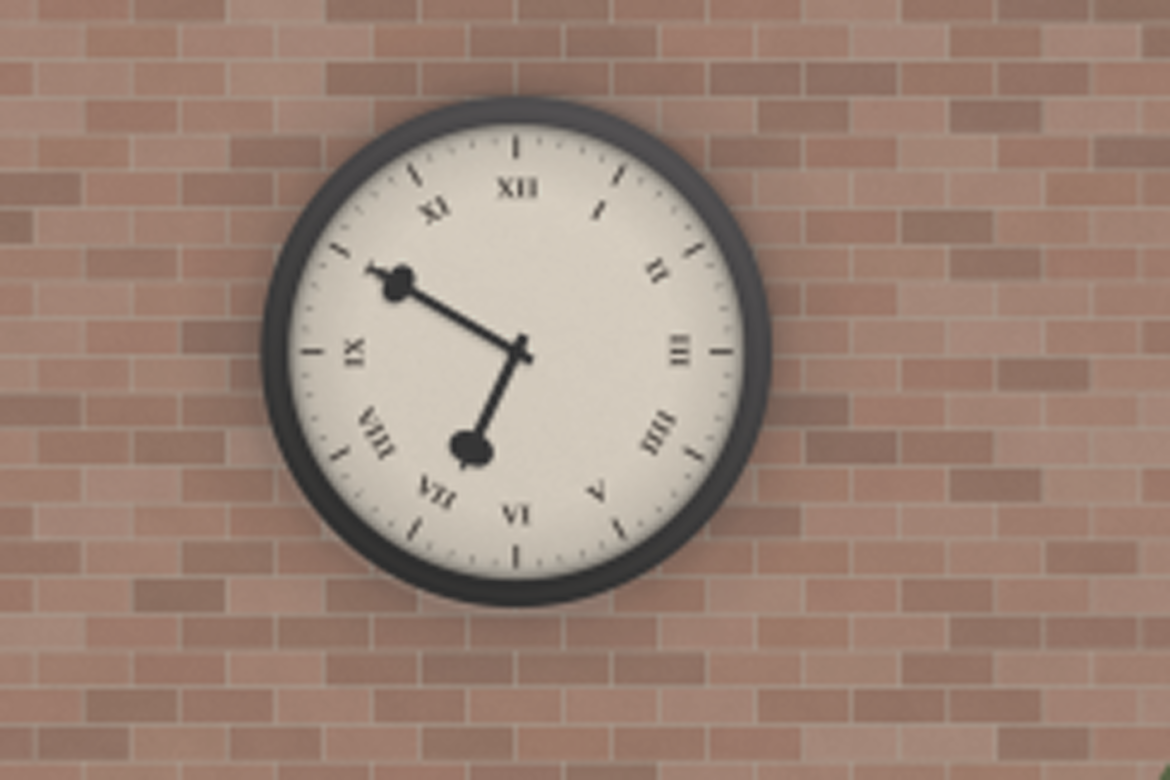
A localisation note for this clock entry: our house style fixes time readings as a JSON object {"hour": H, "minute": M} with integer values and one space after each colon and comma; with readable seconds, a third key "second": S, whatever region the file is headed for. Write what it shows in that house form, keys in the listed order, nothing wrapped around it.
{"hour": 6, "minute": 50}
